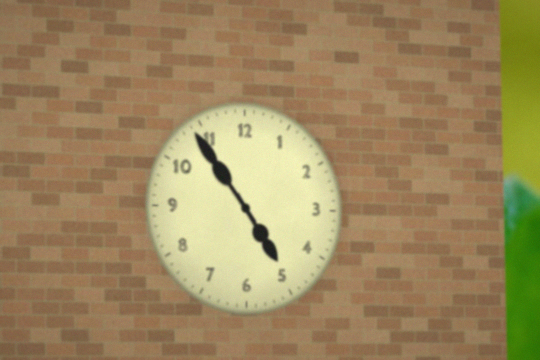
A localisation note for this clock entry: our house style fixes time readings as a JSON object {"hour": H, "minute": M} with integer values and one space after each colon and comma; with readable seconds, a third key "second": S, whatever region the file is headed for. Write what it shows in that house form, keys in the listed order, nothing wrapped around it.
{"hour": 4, "minute": 54}
